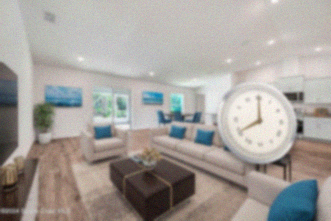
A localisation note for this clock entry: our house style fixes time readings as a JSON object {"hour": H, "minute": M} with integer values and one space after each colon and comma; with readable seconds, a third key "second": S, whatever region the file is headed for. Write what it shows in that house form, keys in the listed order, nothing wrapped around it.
{"hour": 8, "minute": 0}
